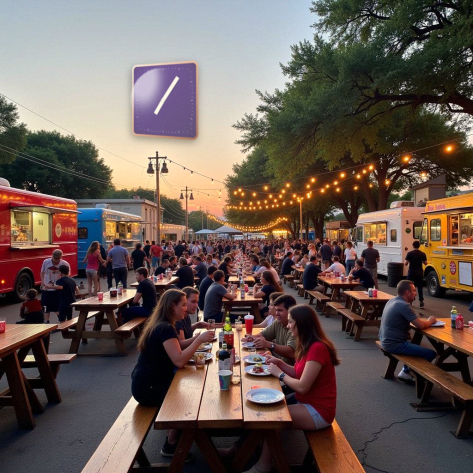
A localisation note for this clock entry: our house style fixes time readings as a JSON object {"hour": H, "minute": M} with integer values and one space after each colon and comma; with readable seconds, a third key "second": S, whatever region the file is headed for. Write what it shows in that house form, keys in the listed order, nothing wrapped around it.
{"hour": 7, "minute": 6}
